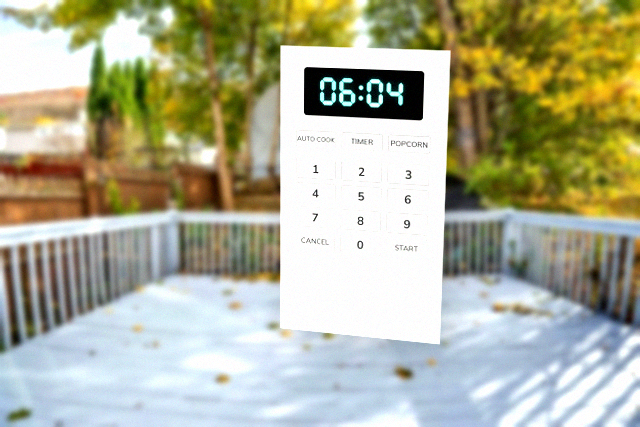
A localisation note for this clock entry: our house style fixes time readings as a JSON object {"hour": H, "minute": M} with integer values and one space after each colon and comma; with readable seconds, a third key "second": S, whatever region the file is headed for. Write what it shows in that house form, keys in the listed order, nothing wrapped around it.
{"hour": 6, "minute": 4}
